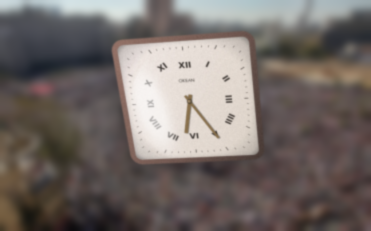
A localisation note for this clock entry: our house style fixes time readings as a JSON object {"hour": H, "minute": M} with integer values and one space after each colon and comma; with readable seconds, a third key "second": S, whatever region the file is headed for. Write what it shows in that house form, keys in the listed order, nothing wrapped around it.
{"hour": 6, "minute": 25}
